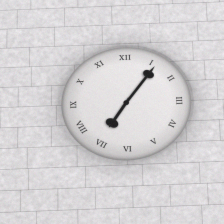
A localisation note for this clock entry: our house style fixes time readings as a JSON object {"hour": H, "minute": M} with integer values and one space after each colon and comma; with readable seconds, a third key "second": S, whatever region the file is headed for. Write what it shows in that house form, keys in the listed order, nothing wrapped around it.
{"hour": 7, "minute": 6}
